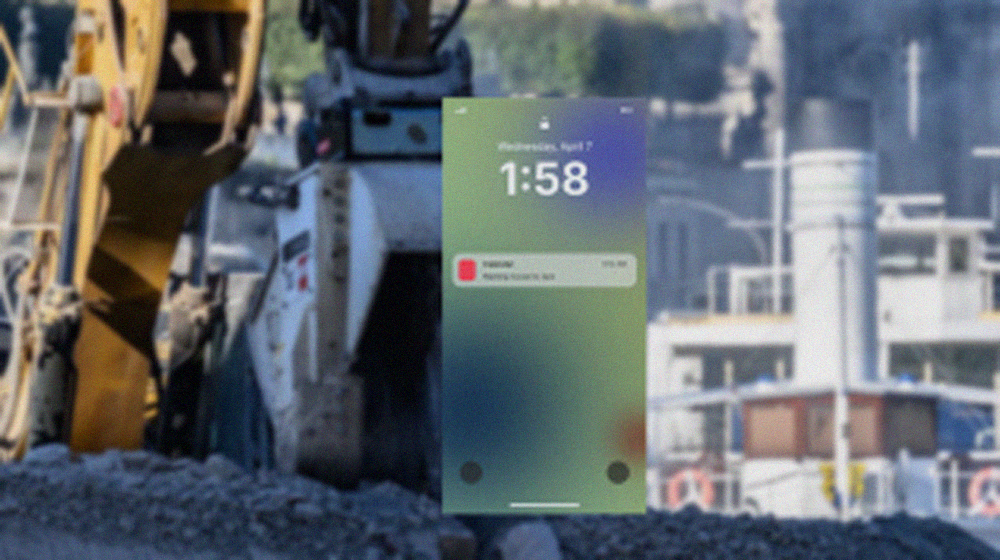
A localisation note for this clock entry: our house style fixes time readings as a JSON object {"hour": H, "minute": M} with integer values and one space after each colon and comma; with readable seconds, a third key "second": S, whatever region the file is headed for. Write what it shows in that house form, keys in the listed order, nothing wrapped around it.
{"hour": 1, "minute": 58}
